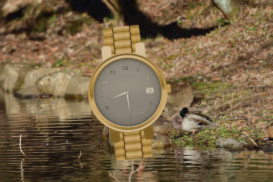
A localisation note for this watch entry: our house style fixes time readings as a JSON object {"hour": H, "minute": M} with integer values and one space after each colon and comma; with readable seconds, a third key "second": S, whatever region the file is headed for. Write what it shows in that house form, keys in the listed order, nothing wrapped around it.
{"hour": 8, "minute": 30}
